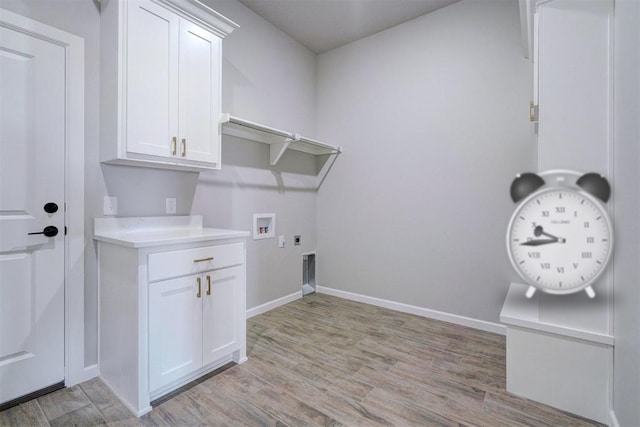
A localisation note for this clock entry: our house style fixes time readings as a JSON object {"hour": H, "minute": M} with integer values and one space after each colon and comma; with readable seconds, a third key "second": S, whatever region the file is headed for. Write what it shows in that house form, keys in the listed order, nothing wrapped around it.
{"hour": 9, "minute": 44}
